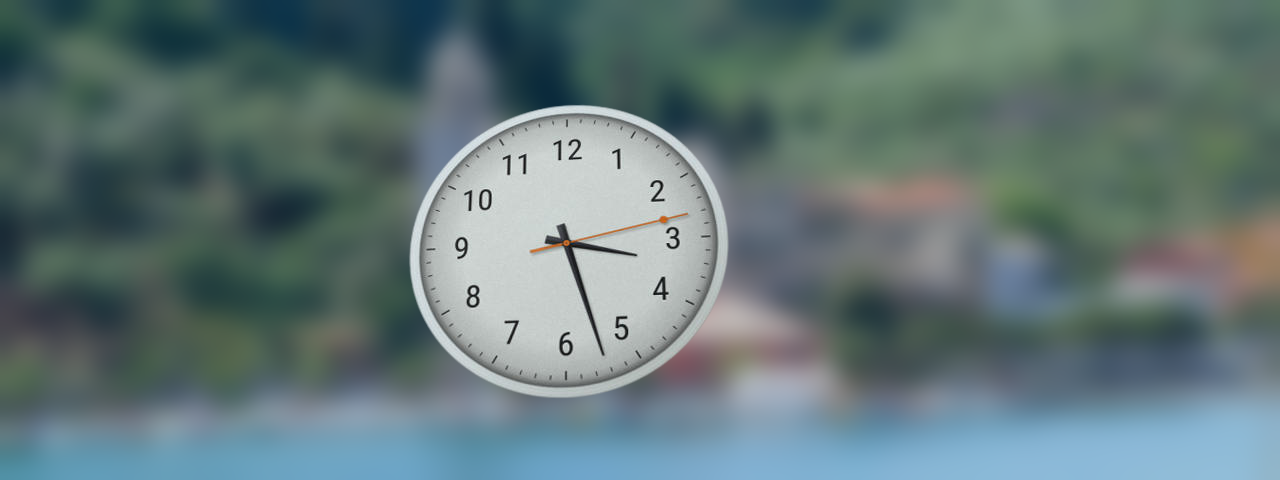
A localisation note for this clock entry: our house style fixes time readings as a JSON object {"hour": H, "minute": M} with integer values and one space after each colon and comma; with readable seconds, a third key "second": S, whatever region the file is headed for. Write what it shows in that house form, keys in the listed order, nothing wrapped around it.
{"hour": 3, "minute": 27, "second": 13}
